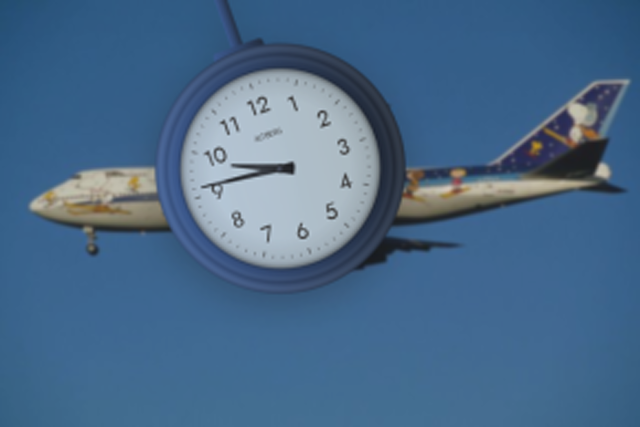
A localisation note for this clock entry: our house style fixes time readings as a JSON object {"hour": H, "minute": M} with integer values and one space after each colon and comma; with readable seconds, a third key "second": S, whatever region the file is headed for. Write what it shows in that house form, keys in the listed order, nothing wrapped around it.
{"hour": 9, "minute": 46}
